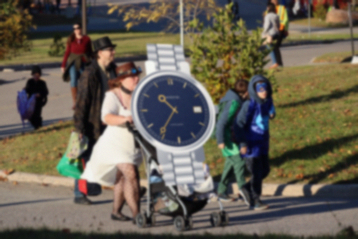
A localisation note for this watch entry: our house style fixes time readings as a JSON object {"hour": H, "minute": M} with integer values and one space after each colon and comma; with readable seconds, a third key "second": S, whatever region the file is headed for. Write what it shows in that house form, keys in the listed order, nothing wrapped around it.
{"hour": 10, "minute": 36}
